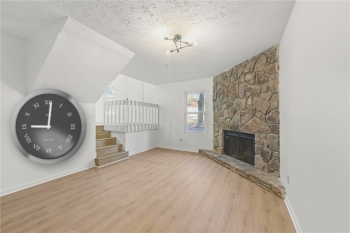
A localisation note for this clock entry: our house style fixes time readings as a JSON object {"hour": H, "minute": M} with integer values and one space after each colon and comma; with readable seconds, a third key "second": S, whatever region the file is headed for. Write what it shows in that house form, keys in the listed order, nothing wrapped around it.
{"hour": 9, "minute": 1}
